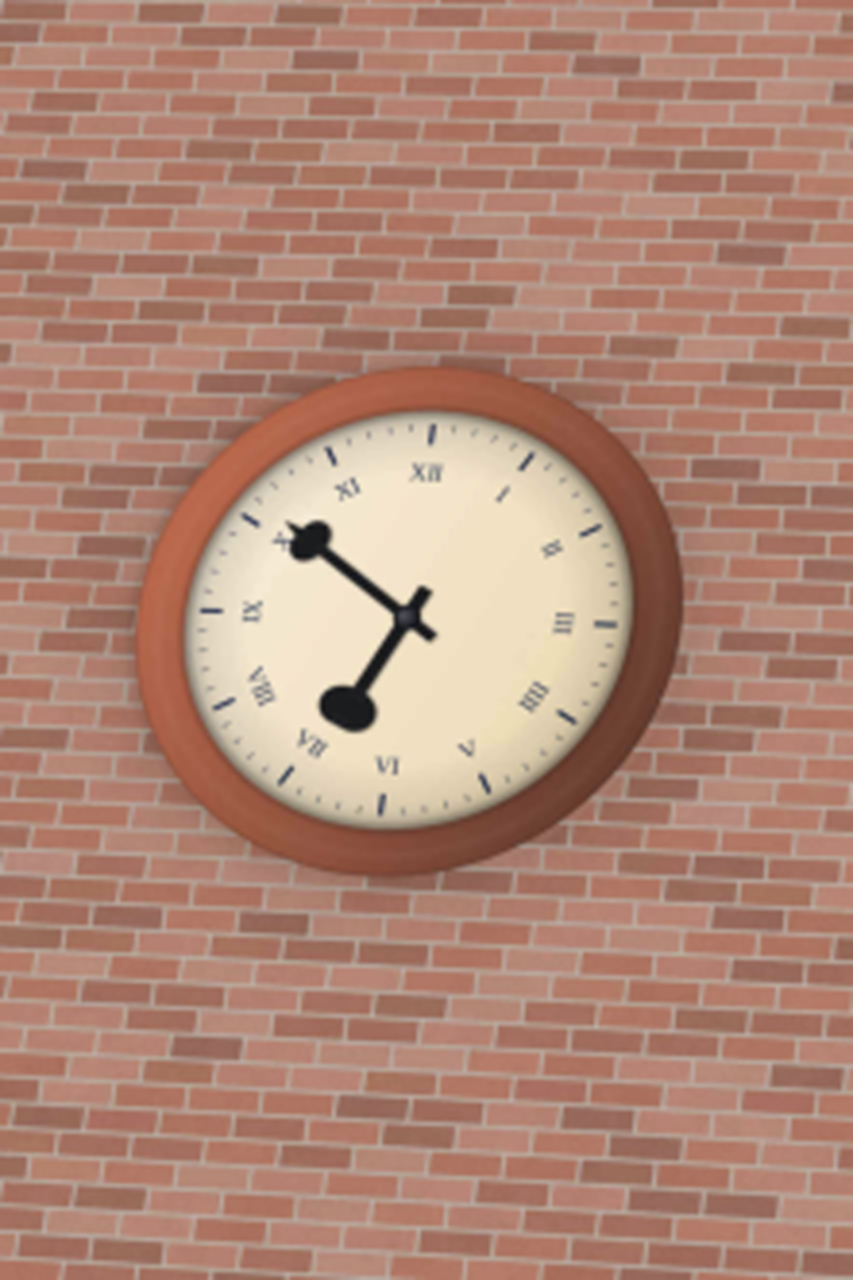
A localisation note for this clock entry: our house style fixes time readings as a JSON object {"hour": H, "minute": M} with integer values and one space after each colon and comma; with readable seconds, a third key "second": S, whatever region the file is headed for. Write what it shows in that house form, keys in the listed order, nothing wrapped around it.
{"hour": 6, "minute": 51}
